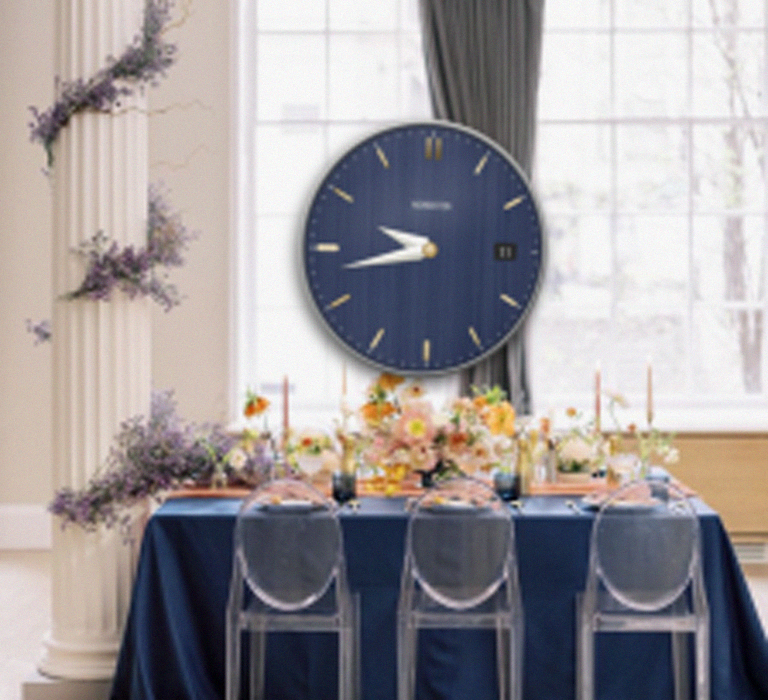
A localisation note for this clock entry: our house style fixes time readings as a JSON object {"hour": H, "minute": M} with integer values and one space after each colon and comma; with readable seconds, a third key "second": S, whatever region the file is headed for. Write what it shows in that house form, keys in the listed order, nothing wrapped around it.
{"hour": 9, "minute": 43}
